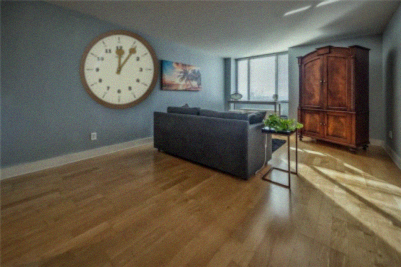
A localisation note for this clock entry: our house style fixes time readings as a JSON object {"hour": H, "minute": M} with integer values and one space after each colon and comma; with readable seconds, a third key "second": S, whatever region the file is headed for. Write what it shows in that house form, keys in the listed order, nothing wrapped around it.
{"hour": 12, "minute": 6}
